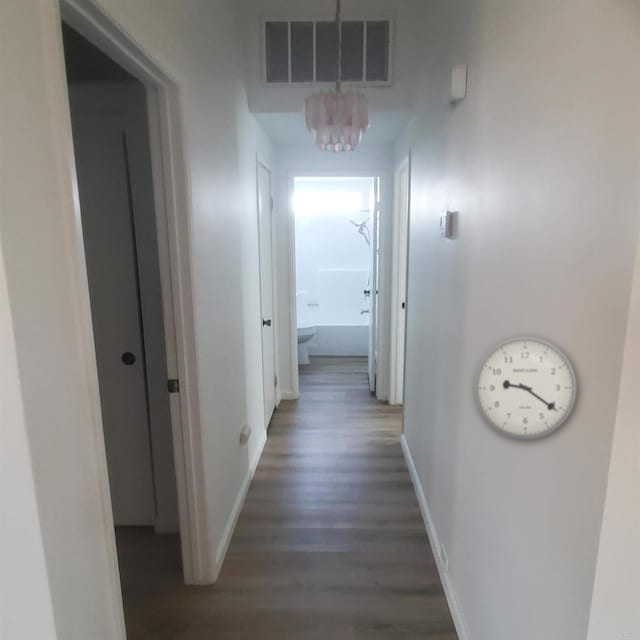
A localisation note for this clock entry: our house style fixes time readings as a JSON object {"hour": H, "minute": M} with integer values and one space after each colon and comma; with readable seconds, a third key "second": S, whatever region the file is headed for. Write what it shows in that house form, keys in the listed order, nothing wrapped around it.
{"hour": 9, "minute": 21}
